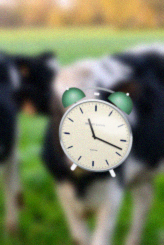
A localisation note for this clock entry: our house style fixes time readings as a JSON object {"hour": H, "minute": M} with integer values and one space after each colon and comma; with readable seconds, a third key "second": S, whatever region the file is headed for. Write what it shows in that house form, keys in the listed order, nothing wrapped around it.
{"hour": 11, "minute": 18}
